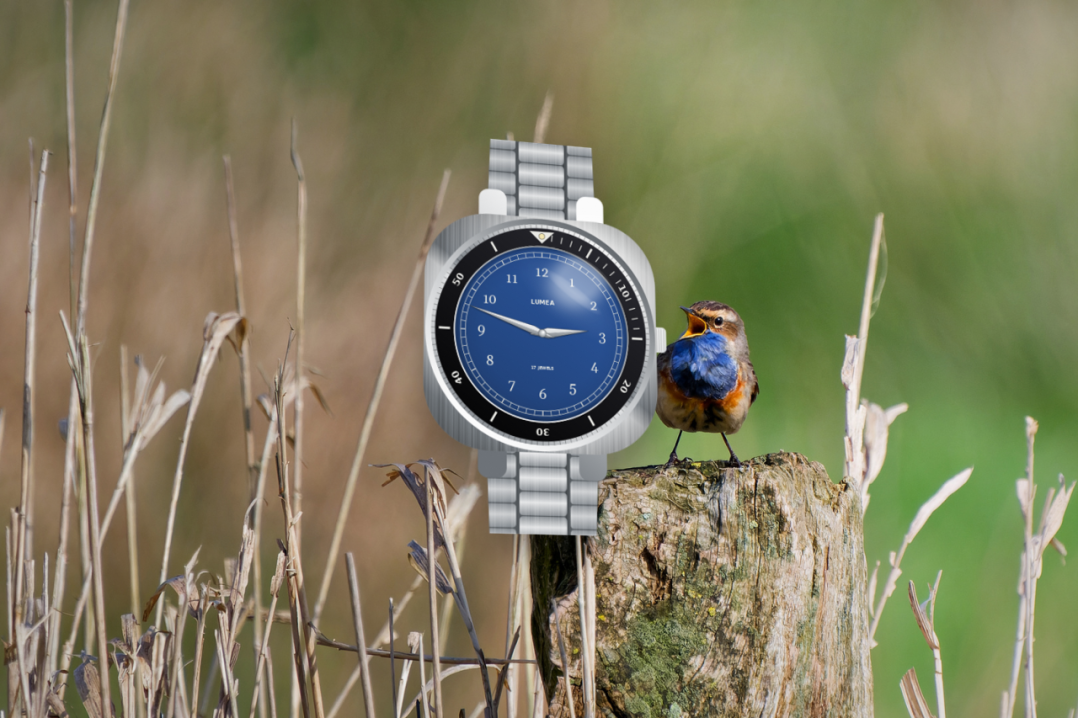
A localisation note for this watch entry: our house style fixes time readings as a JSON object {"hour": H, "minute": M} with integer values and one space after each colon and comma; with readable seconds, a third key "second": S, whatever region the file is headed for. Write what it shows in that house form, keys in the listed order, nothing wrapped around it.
{"hour": 2, "minute": 48}
